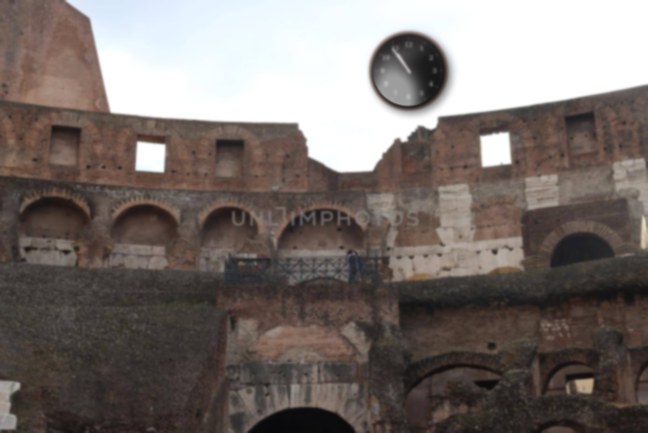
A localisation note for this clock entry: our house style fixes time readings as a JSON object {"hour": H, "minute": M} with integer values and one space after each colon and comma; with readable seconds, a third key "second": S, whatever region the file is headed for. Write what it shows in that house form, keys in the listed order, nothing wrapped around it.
{"hour": 10, "minute": 54}
